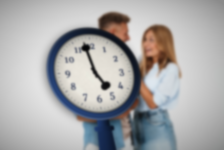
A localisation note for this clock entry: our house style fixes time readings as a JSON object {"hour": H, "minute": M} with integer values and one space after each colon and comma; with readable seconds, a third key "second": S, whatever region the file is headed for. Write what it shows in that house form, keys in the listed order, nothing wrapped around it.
{"hour": 4, "minute": 58}
